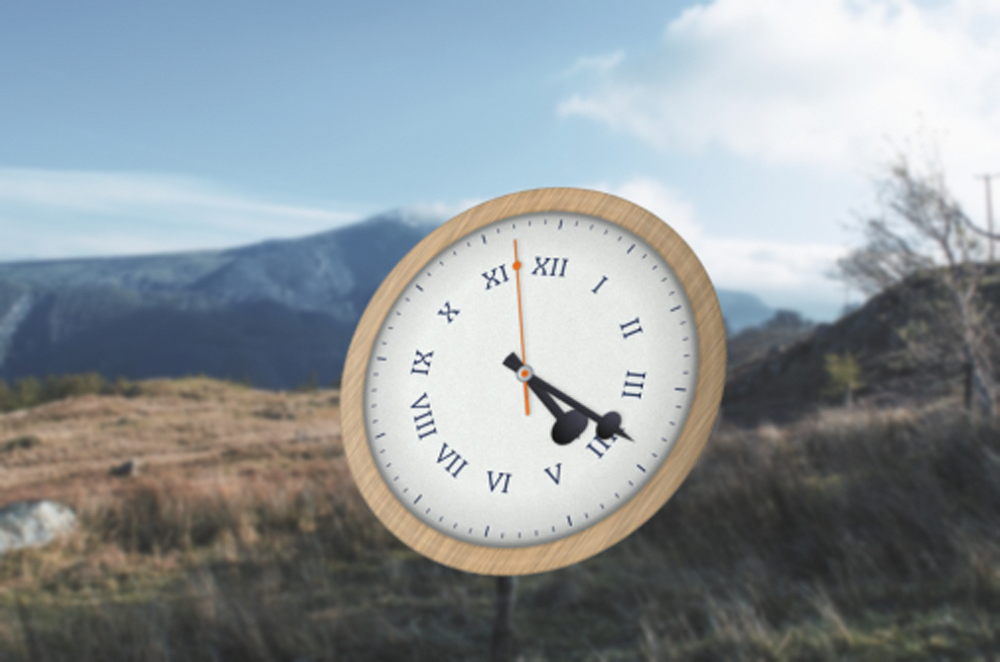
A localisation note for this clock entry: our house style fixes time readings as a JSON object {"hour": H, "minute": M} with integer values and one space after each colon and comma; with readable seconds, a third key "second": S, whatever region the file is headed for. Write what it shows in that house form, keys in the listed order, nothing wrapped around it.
{"hour": 4, "minute": 18, "second": 57}
